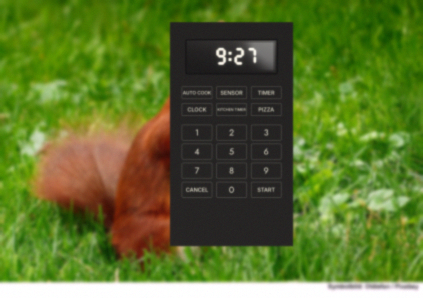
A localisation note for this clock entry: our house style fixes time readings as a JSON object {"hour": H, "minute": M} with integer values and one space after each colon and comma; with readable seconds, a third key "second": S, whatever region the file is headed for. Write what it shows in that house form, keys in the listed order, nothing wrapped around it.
{"hour": 9, "minute": 27}
